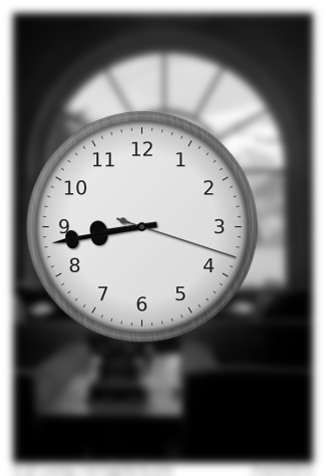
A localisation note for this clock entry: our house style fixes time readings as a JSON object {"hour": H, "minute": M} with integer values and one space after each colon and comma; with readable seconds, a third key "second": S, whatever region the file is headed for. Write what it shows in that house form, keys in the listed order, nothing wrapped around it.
{"hour": 8, "minute": 43, "second": 18}
